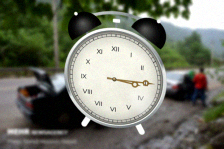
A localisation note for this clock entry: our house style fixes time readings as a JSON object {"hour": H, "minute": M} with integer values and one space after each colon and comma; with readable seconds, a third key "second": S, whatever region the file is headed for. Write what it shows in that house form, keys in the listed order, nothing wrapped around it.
{"hour": 3, "minute": 15}
